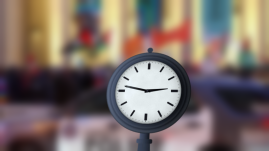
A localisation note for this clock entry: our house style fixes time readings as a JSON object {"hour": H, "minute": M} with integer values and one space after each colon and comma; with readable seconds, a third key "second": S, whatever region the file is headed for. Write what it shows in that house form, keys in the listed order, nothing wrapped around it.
{"hour": 2, "minute": 47}
